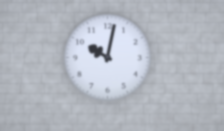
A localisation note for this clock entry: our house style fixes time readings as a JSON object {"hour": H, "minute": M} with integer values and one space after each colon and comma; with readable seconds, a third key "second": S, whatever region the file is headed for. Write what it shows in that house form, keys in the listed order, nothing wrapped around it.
{"hour": 10, "minute": 2}
